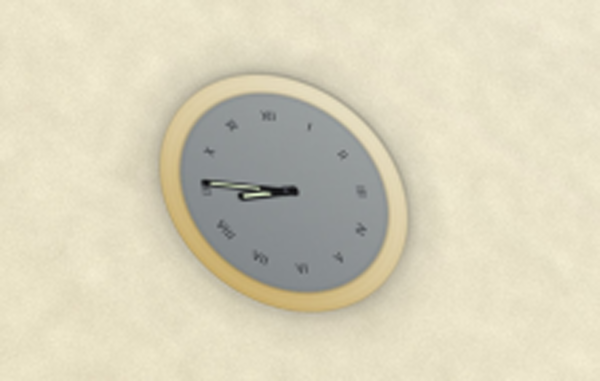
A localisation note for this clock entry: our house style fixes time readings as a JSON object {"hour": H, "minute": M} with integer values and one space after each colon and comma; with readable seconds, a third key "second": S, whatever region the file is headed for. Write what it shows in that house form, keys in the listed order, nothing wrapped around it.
{"hour": 8, "minute": 46}
